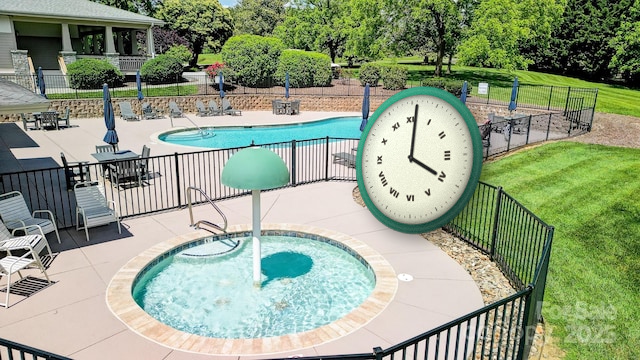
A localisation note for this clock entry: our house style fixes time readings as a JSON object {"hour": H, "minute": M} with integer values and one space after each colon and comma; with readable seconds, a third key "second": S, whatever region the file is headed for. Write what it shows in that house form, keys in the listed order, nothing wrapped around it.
{"hour": 4, "minute": 1}
